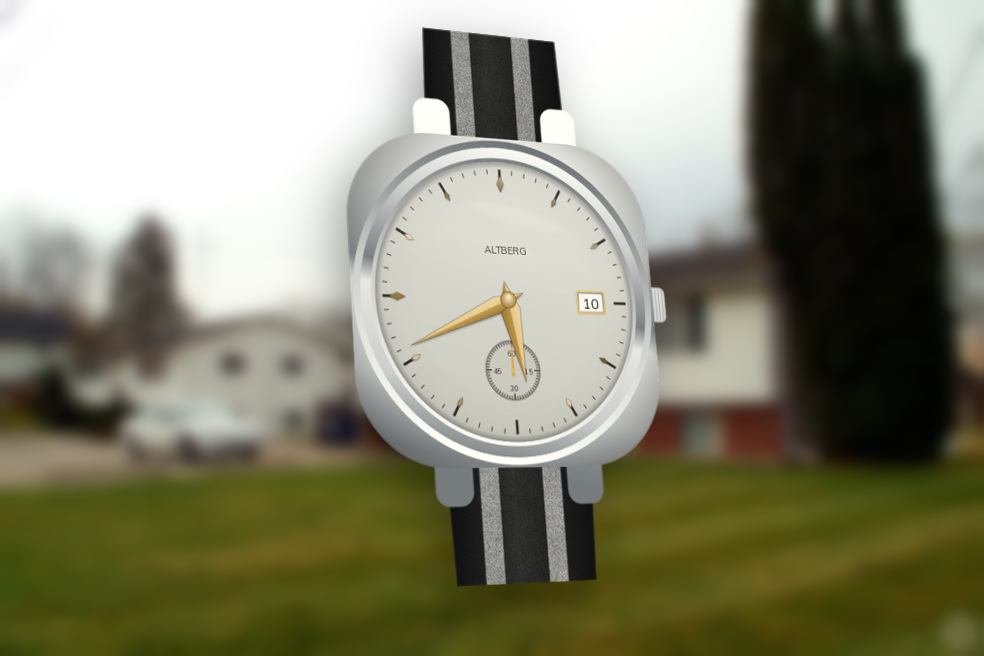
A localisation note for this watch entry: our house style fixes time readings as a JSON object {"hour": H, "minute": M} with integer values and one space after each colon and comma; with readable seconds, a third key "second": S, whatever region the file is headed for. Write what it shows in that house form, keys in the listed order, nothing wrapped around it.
{"hour": 5, "minute": 41}
